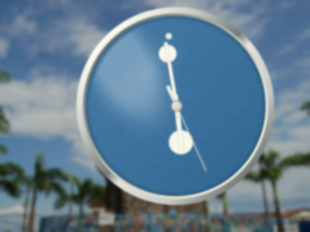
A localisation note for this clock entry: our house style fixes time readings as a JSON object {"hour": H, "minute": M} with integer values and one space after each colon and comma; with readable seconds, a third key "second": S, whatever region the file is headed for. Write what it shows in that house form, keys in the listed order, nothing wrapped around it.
{"hour": 5, "minute": 59, "second": 27}
